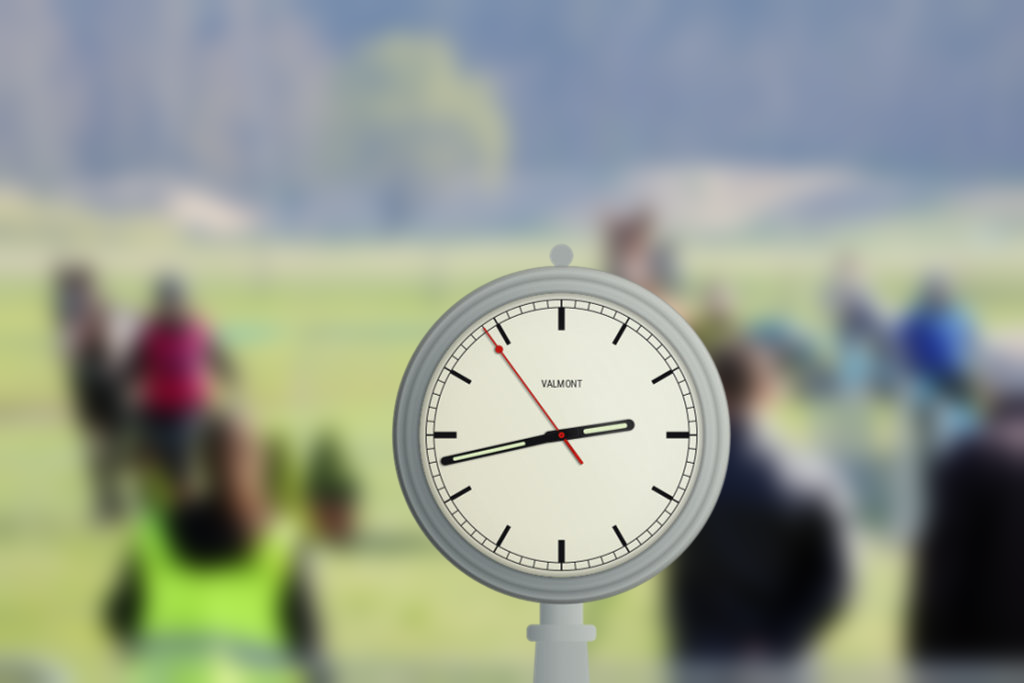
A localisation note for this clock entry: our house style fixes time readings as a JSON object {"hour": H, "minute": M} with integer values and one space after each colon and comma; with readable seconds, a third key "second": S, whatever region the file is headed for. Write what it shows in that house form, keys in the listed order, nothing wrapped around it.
{"hour": 2, "minute": 42, "second": 54}
